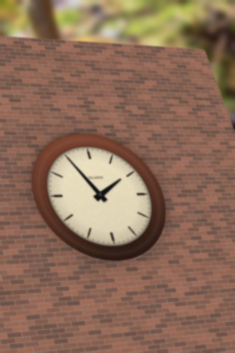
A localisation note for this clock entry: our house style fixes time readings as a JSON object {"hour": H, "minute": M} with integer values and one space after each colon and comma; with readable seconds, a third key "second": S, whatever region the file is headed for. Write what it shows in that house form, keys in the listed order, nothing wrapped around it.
{"hour": 1, "minute": 55}
